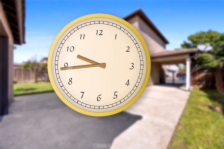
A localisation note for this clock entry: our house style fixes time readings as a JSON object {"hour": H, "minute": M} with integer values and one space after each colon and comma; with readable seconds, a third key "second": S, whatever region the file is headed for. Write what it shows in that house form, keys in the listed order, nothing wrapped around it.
{"hour": 9, "minute": 44}
